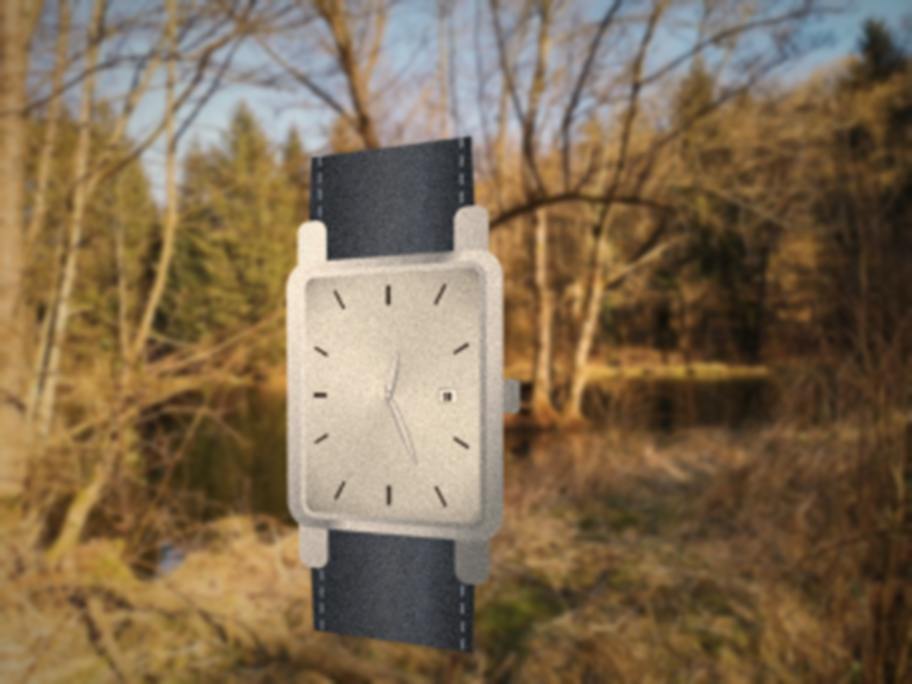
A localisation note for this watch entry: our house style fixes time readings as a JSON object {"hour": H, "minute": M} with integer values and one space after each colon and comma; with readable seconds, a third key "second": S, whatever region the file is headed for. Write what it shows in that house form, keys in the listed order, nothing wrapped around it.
{"hour": 12, "minute": 26}
